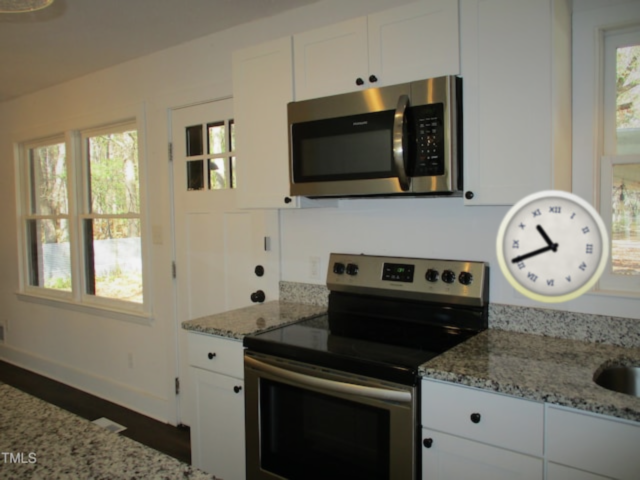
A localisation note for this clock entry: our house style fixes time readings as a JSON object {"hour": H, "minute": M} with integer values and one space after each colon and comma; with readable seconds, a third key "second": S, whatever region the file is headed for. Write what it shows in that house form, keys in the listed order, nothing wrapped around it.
{"hour": 10, "minute": 41}
